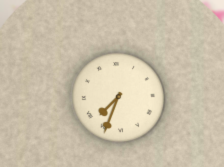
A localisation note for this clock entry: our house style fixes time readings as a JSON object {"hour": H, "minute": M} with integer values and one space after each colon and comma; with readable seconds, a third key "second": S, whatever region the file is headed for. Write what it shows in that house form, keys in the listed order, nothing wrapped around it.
{"hour": 7, "minute": 34}
